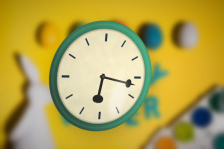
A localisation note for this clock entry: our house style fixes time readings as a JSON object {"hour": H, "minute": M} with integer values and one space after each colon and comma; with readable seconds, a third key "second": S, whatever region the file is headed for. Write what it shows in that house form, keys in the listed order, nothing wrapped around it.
{"hour": 6, "minute": 17}
